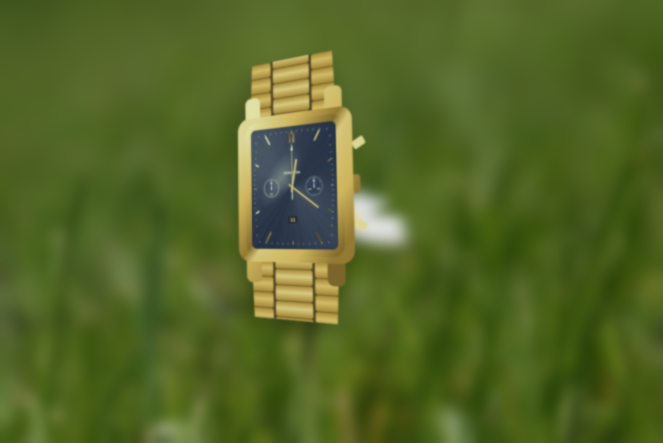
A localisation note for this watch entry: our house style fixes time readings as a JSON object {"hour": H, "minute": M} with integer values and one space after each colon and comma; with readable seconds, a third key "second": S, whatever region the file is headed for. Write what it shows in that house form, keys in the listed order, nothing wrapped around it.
{"hour": 12, "minute": 21}
